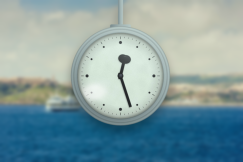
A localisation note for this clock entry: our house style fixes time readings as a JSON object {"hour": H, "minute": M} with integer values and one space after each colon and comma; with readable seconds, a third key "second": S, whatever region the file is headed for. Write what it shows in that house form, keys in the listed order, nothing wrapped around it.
{"hour": 12, "minute": 27}
